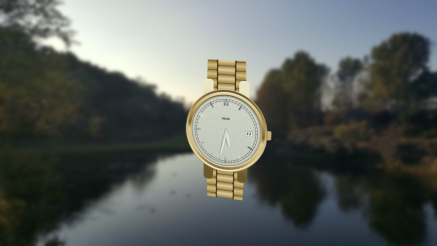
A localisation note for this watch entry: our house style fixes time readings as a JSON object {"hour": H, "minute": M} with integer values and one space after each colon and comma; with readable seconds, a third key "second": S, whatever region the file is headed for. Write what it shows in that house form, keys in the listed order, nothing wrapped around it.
{"hour": 5, "minute": 32}
